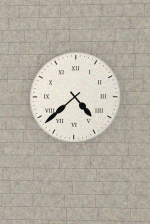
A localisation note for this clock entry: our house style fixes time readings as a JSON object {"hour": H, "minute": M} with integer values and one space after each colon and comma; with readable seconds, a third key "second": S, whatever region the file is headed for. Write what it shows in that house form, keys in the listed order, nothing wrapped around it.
{"hour": 4, "minute": 38}
